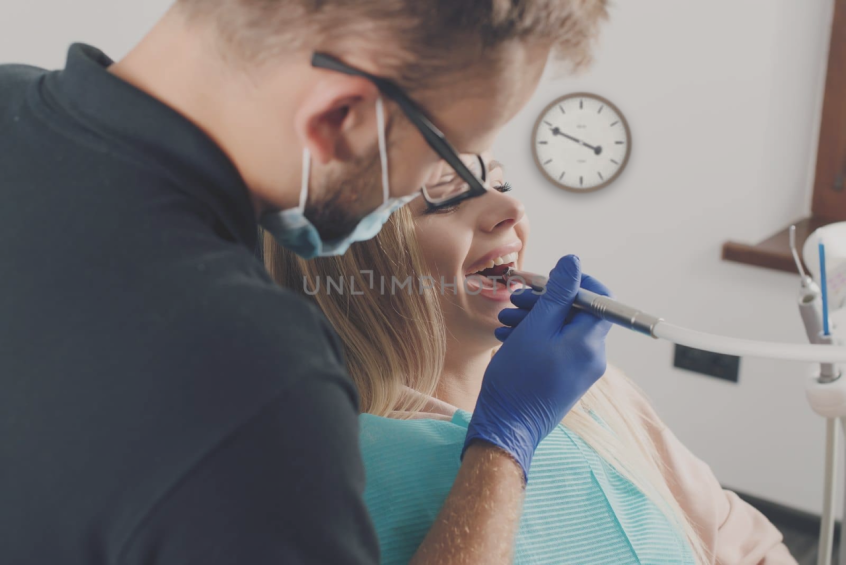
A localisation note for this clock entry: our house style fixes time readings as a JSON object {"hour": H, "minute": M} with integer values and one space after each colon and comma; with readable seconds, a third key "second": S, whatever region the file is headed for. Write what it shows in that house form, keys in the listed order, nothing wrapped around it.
{"hour": 3, "minute": 49}
